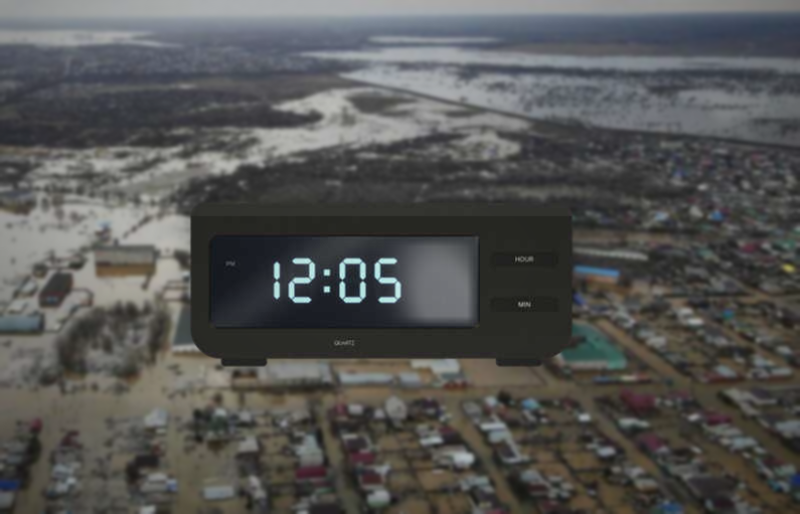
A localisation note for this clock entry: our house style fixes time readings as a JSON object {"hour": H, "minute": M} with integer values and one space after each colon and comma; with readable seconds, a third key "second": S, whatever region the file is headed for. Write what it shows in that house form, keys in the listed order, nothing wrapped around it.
{"hour": 12, "minute": 5}
